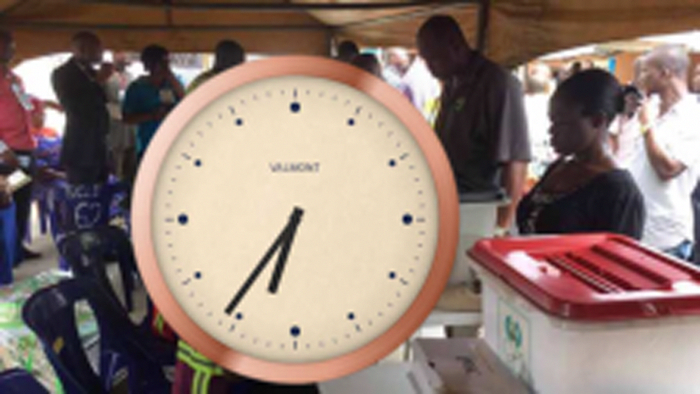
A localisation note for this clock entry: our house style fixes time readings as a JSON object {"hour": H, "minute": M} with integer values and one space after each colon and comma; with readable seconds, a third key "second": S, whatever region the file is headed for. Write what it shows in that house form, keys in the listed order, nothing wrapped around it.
{"hour": 6, "minute": 36}
